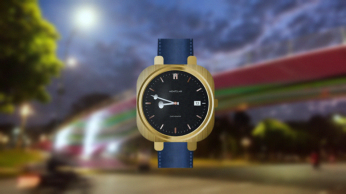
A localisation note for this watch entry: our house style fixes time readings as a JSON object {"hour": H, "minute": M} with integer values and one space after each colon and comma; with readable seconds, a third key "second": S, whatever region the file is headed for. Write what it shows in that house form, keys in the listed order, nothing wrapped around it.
{"hour": 8, "minute": 48}
